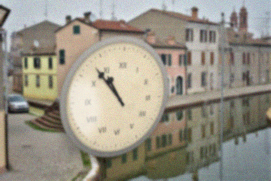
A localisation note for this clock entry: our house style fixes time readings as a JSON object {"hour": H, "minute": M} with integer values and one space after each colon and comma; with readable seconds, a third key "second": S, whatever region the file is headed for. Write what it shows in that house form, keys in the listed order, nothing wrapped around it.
{"hour": 10, "minute": 53}
